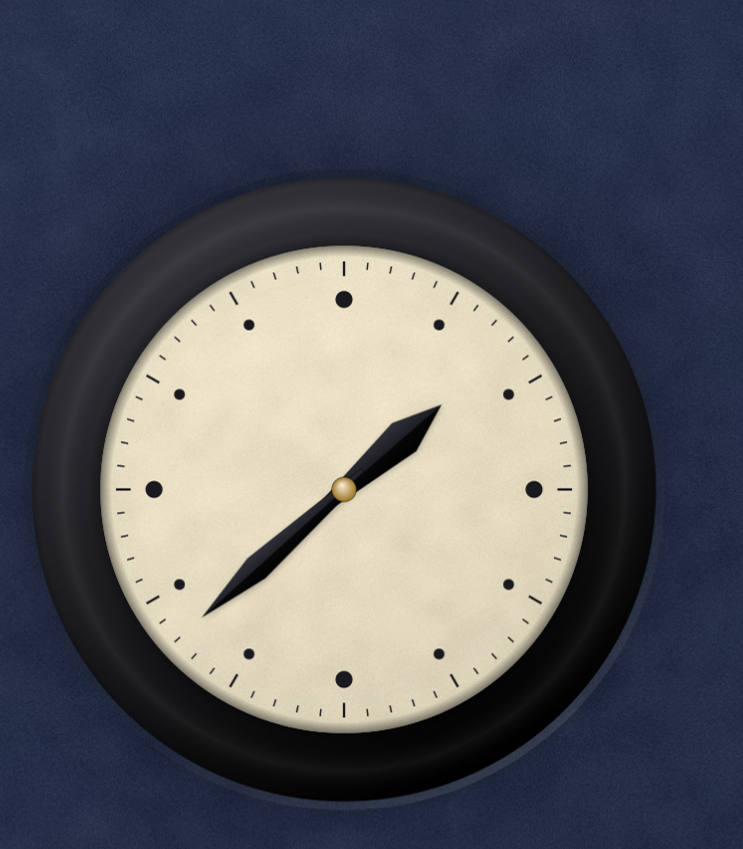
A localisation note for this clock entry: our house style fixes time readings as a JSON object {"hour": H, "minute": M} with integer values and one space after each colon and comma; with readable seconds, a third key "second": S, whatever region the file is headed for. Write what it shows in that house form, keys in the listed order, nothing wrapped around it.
{"hour": 1, "minute": 38}
